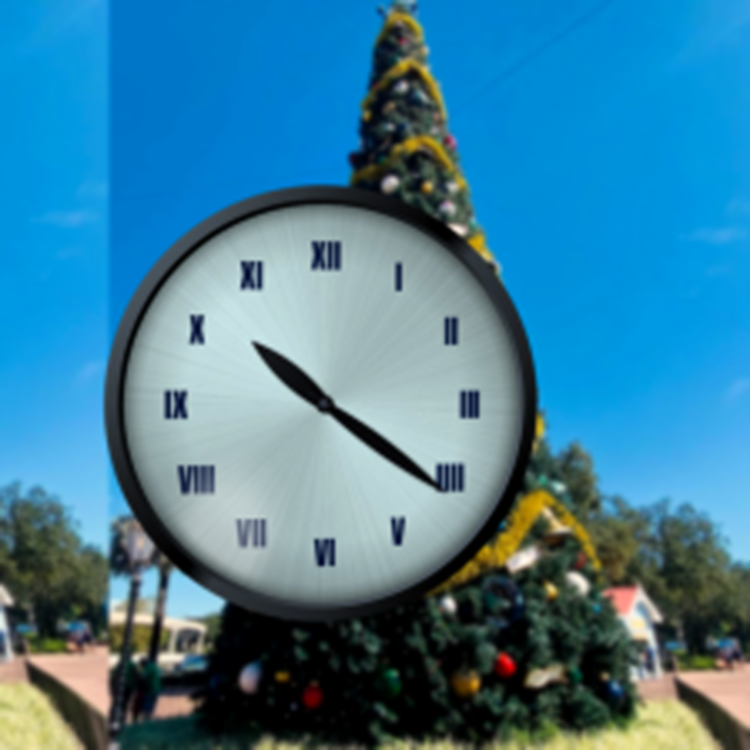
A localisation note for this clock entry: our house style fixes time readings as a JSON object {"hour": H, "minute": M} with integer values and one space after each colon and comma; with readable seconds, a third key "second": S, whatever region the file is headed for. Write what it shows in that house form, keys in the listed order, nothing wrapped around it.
{"hour": 10, "minute": 21}
